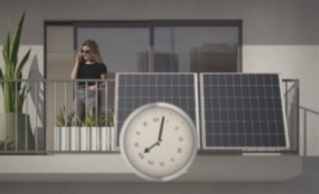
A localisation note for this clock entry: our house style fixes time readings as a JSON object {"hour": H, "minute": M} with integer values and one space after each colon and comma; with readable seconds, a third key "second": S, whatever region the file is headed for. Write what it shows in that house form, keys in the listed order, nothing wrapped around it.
{"hour": 8, "minute": 3}
